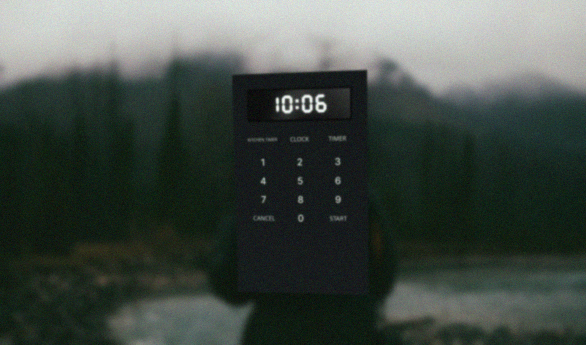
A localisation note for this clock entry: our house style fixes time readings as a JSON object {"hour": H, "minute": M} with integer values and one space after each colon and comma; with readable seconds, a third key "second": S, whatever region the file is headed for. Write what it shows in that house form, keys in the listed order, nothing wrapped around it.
{"hour": 10, "minute": 6}
